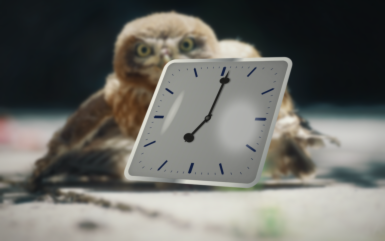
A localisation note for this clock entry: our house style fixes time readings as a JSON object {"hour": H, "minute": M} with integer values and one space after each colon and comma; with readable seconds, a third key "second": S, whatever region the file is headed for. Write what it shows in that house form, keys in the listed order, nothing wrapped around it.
{"hour": 7, "minute": 1}
